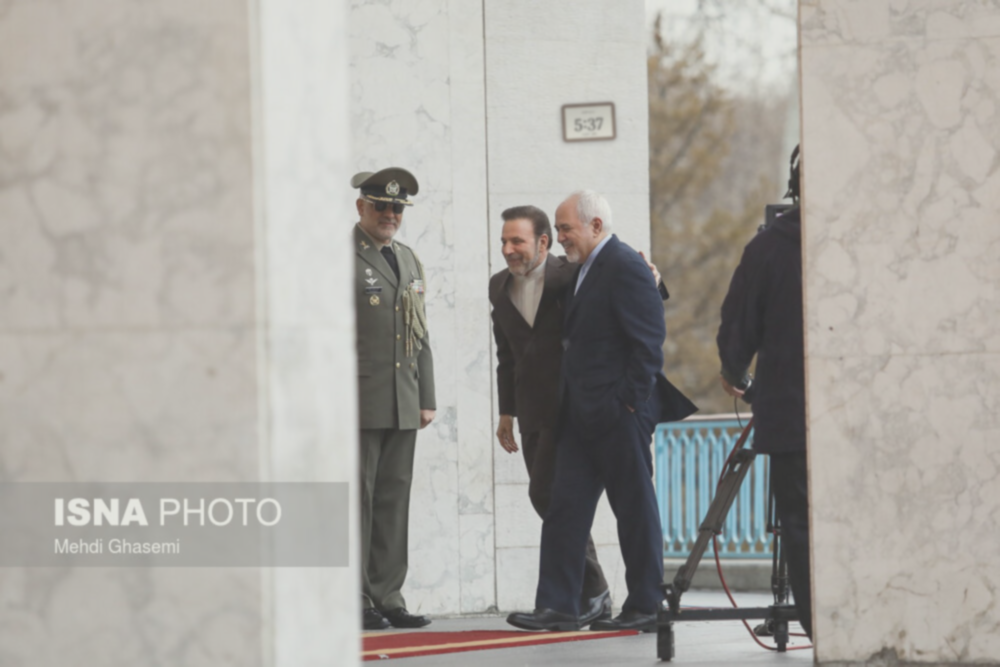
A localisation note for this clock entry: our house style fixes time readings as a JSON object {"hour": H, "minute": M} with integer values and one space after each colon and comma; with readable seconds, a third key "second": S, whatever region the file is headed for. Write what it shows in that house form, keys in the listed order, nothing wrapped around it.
{"hour": 5, "minute": 37}
